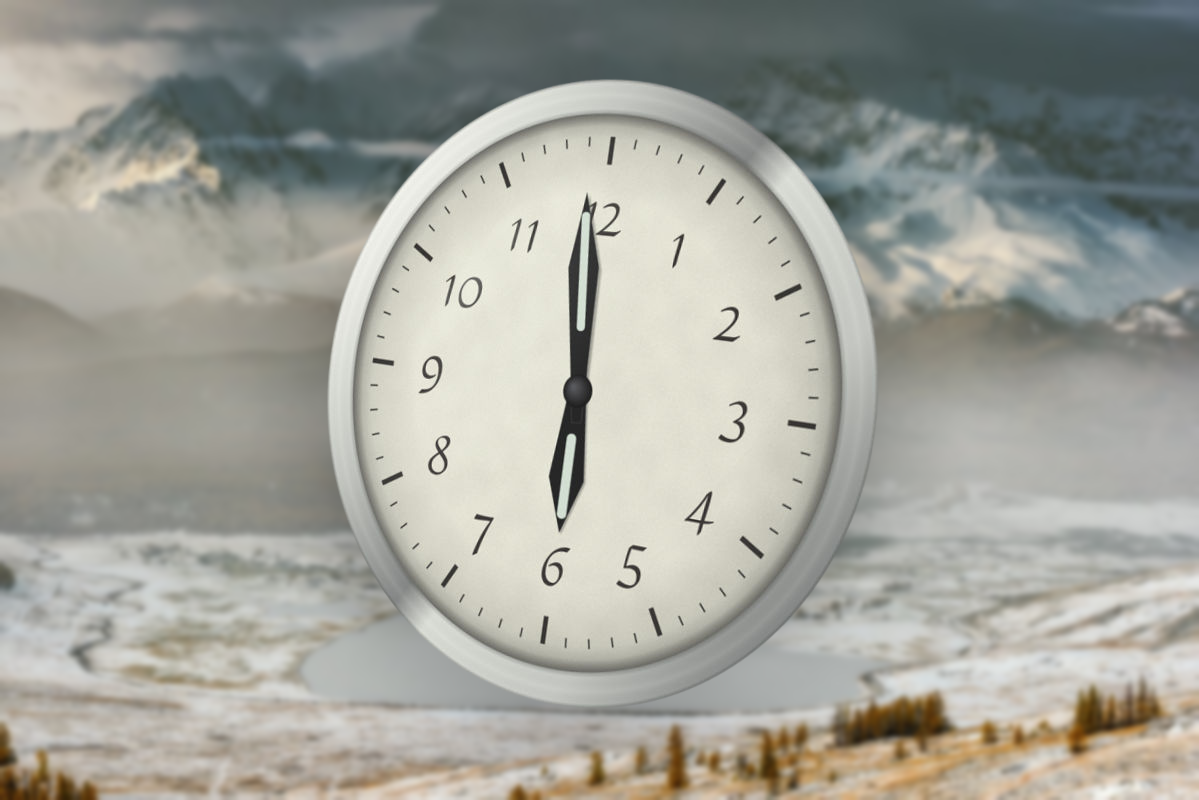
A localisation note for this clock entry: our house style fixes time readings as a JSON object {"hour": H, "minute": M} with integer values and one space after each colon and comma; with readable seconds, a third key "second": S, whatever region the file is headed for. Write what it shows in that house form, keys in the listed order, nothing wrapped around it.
{"hour": 5, "minute": 59}
